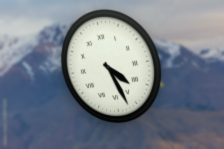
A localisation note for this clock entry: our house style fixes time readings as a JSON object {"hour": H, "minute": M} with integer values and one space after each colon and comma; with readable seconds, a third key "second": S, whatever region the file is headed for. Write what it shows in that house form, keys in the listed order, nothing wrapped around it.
{"hour": 4, "minute": 27}
